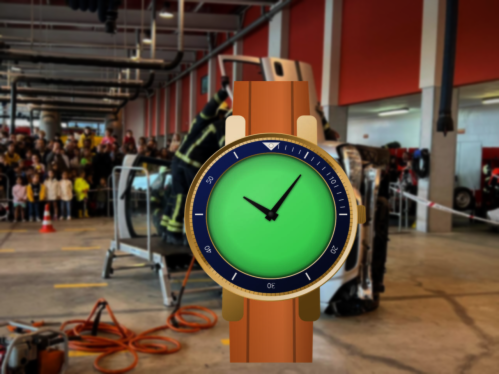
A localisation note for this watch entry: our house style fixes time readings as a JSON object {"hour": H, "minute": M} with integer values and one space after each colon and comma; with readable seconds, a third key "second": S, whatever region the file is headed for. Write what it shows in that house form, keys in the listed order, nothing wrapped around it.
{"hour": 10, "minute": 6}
